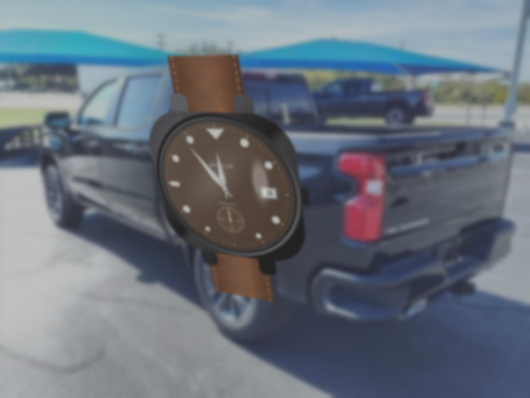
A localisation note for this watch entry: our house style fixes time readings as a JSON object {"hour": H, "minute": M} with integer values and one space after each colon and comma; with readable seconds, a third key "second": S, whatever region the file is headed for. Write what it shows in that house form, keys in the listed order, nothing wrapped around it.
{"hour": 11, "minute": 54}
